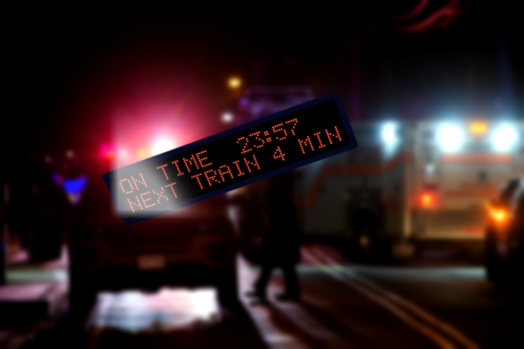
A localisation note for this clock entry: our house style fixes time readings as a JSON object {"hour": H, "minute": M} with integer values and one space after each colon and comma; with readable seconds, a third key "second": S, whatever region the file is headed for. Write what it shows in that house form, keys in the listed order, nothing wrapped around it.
{"hour": 23, "minute": 57}
